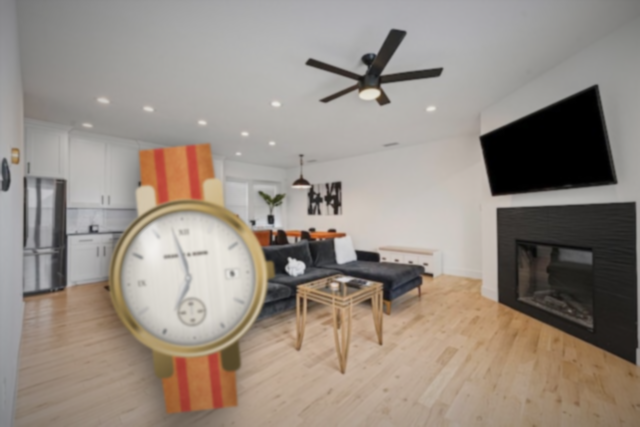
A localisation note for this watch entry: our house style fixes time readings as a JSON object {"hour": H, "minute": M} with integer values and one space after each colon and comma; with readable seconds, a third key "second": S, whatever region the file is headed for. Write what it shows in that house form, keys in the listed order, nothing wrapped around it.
{"hour": 6, "minute": 58}
